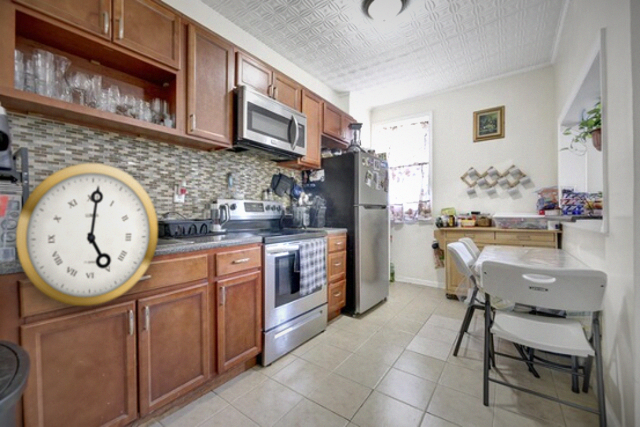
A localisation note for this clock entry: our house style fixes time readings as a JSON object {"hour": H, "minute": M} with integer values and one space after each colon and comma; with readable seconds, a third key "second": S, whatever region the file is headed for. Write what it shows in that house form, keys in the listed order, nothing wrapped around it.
{"hour": 5, "minute": 1}
